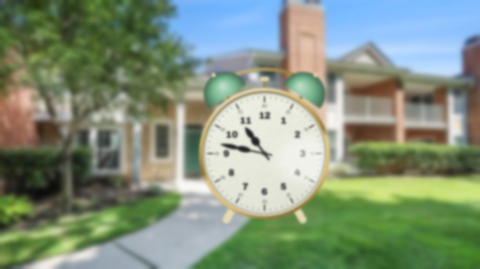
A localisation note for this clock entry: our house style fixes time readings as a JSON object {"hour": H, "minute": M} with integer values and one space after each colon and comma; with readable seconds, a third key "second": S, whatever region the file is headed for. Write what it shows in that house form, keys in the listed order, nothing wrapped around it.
{"hour": 10, "minute": 47}
